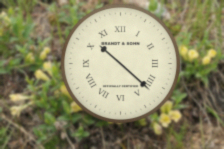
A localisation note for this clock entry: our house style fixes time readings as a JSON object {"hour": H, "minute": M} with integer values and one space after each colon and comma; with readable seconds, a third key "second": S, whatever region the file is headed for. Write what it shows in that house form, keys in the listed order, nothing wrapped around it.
{"hour": 10, "minute": 22}
